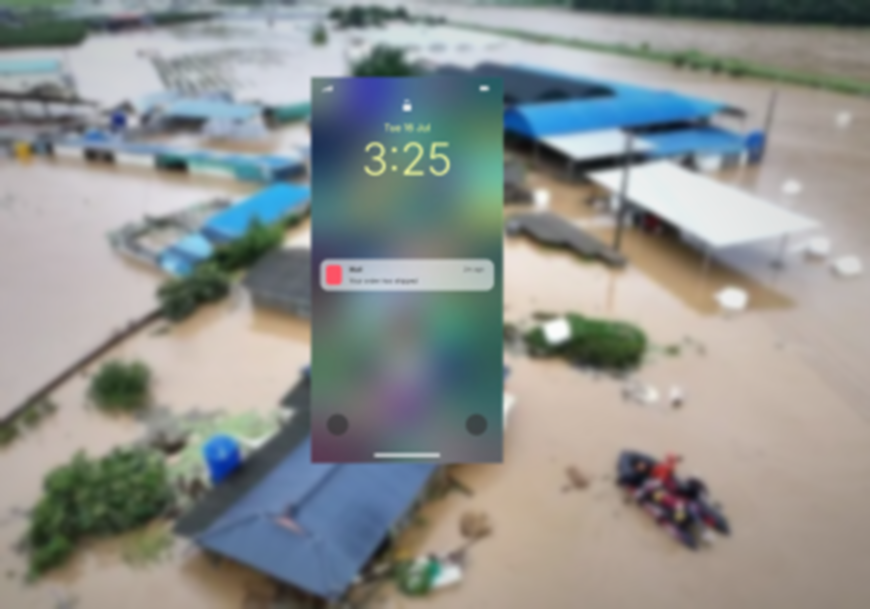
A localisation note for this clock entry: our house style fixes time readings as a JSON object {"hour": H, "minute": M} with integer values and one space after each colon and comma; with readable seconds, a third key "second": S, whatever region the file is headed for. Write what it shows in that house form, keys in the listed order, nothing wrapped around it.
{"hour": 3, "minute": 25}
